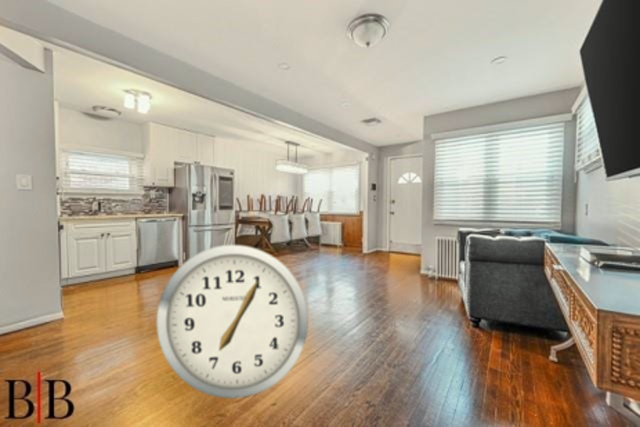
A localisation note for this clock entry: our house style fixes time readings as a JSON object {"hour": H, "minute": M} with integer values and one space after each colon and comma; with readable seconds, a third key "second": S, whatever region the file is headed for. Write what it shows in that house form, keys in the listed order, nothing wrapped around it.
{"hour": 7, "minute": 5}
